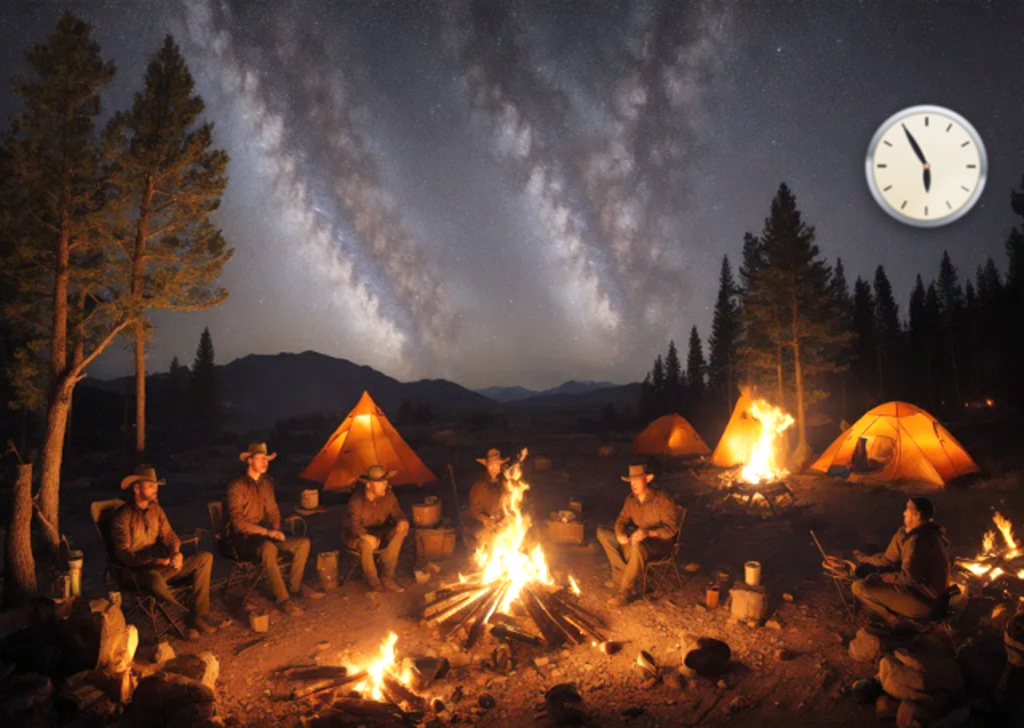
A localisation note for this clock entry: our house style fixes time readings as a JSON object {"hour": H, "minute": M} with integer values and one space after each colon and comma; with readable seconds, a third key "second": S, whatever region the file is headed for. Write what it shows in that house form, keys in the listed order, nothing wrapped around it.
{"hour": 5, "minute": 55}
